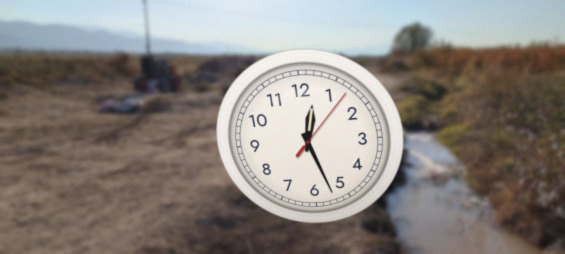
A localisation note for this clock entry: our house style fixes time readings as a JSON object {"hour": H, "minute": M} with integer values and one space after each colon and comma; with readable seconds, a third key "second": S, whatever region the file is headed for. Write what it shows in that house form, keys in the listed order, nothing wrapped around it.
{"hour": 12, "minute": 27, "second": 7}
